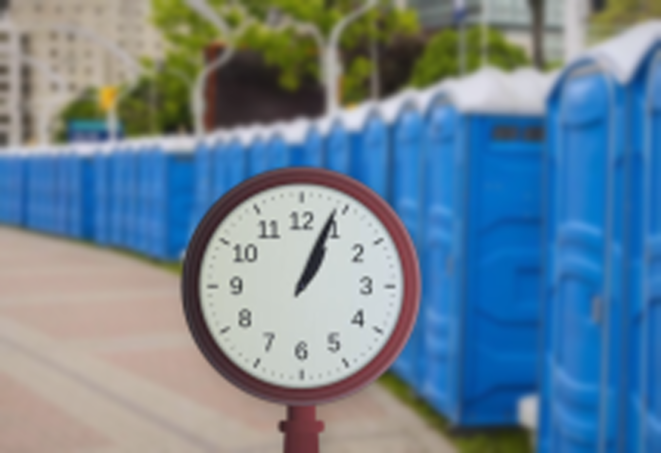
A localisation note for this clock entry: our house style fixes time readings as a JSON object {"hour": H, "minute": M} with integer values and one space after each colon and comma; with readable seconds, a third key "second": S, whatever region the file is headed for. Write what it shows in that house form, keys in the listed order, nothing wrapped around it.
{"hour": 1, "minute": 4}
